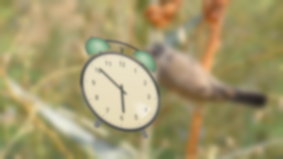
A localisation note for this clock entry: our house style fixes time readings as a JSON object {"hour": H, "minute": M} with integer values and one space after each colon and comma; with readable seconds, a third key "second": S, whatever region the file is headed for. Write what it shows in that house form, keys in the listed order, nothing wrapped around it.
{"hour": 5, "minute": 51}
